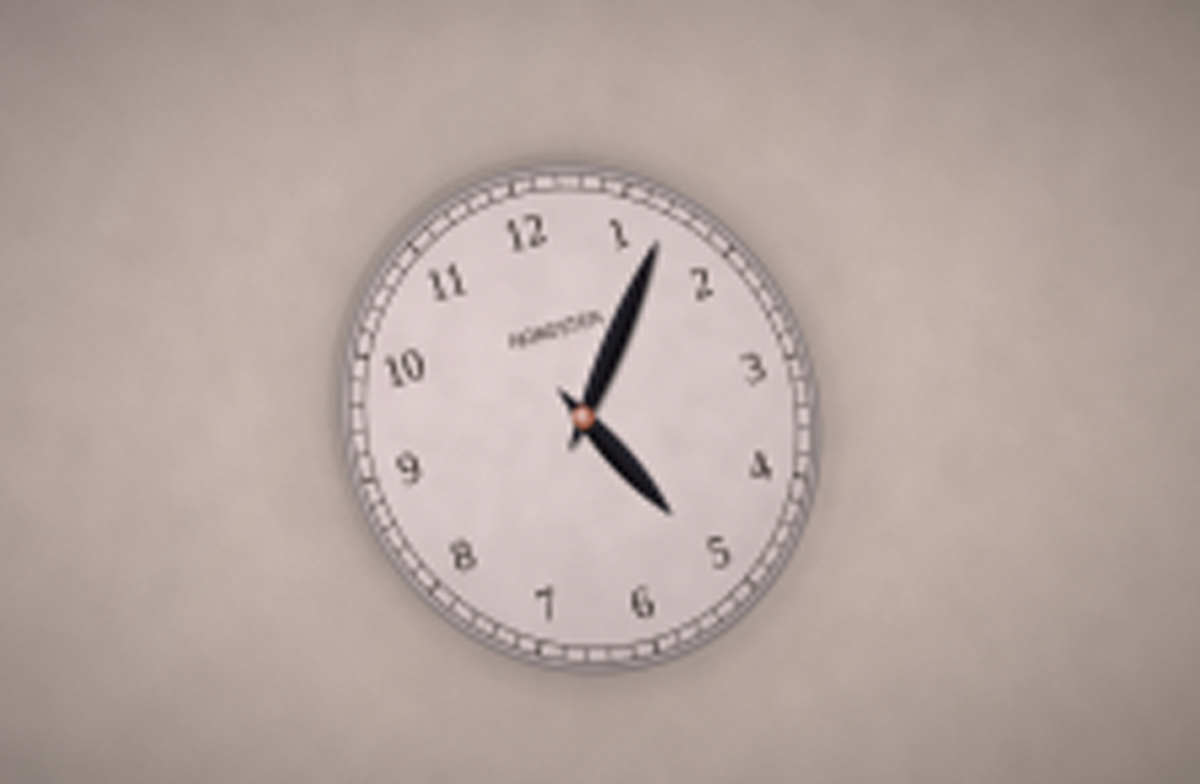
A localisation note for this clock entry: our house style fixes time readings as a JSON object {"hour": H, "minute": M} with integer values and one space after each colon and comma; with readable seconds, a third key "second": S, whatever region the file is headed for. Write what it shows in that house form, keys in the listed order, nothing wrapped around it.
{"hour": 5, "minute": 7}
